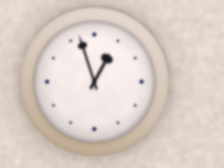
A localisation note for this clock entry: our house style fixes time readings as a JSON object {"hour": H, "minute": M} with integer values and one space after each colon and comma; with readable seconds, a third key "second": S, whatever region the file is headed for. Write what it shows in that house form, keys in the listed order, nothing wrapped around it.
{"hour": 12, "minute": 57}
